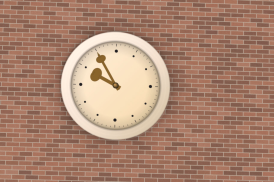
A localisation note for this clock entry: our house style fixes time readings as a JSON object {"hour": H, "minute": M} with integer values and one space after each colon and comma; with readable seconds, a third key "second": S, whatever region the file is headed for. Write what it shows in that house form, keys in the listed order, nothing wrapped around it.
{"hour": 9, "minute": 55}
